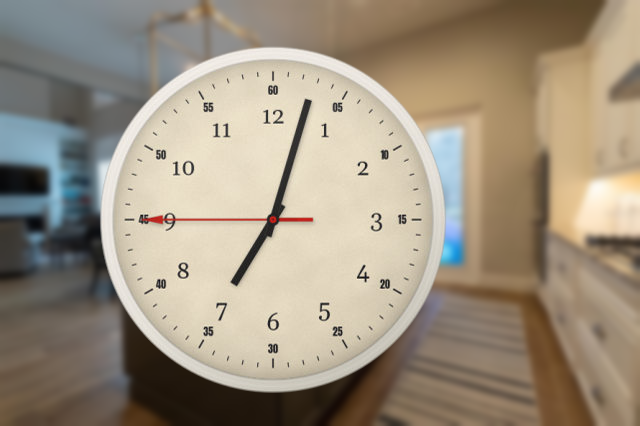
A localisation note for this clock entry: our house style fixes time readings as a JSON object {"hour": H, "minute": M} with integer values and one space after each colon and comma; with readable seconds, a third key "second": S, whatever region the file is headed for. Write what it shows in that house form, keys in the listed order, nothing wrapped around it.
{"hour": 7, "minute": 2, "second": 45}
